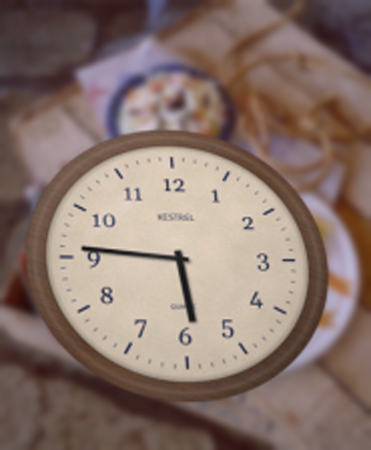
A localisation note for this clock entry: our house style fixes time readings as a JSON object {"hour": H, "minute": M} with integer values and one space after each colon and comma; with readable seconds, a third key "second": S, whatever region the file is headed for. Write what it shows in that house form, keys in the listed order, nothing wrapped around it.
{"hour": 5, "minute": 46}
